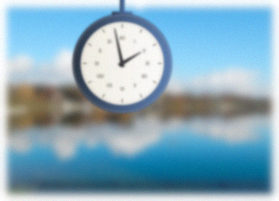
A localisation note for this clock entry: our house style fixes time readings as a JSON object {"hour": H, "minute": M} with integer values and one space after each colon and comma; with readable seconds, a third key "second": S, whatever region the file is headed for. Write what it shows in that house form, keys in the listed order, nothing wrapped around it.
{"hour": 1, "minute": 58}
